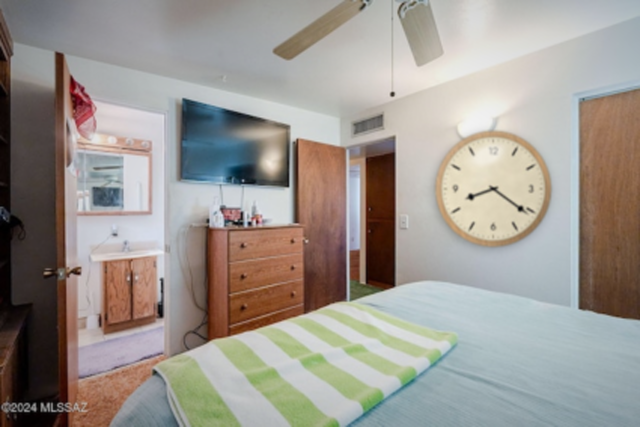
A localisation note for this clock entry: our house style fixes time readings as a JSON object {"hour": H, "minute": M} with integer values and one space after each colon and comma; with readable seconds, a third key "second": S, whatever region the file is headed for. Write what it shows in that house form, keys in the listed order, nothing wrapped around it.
{"hour": 8, "minute": 21}
